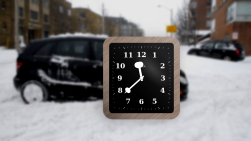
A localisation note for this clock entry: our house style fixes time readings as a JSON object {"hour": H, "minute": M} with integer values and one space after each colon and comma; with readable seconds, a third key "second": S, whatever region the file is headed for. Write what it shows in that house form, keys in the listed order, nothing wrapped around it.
{"hour": 11, "minute": 38}
